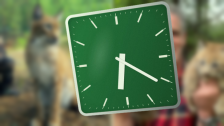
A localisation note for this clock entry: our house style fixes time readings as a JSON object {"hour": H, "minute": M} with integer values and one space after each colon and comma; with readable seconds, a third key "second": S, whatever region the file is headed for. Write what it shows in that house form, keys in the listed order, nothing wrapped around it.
{"hour": 6, "minute": 21}
